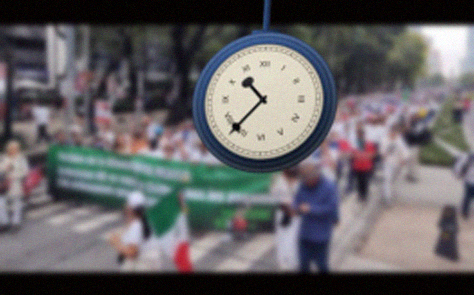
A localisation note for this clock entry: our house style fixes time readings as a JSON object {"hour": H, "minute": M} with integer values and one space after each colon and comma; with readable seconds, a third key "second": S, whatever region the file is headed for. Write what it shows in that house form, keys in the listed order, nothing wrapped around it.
{"hour": 10, "minute": 37}
